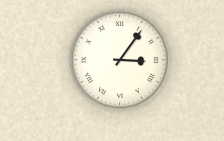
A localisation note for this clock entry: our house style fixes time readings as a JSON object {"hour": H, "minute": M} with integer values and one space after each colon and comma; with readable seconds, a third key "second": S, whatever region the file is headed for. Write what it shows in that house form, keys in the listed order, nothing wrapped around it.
{"hour": 3, "minute": 6}
